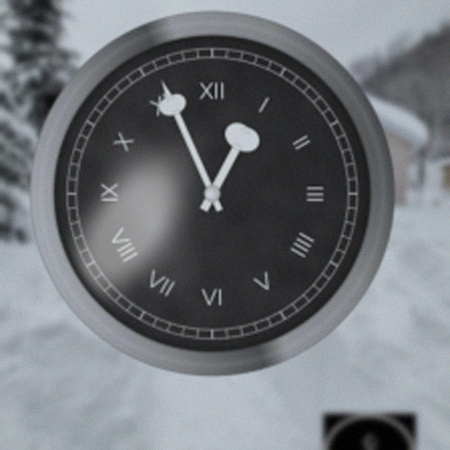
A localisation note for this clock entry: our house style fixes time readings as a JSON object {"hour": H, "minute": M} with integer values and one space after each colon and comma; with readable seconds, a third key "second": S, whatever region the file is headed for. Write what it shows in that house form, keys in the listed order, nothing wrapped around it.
{"hour": 12, "minute": 56}
